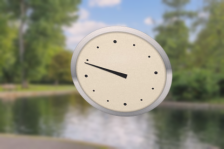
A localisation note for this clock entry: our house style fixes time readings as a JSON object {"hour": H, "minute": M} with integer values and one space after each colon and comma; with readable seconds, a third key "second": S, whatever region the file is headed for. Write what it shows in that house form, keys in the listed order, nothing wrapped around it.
{"hour": 9, "minute": 49}
